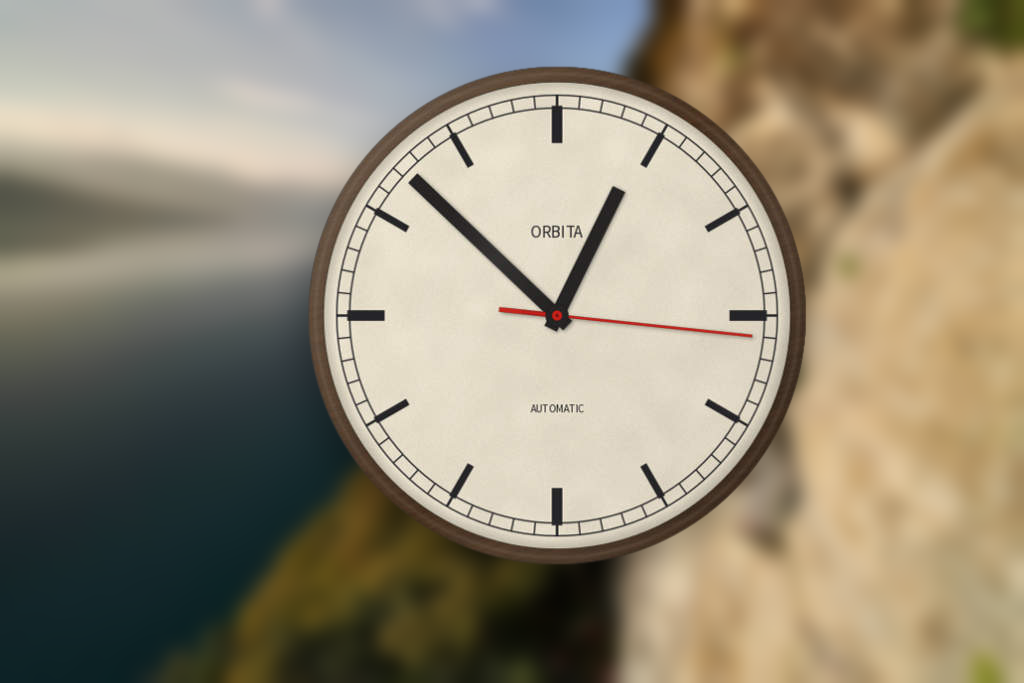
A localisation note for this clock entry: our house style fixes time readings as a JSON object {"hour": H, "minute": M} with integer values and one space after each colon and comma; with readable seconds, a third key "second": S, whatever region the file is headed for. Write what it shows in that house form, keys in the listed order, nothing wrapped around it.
{"hour": 12, "minute": 52, "second": 16}
